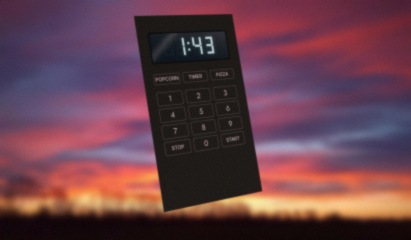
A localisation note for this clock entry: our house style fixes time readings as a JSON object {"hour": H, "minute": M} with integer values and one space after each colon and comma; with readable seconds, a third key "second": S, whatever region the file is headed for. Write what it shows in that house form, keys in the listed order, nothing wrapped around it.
{"hour": 1, "minute": 43}
